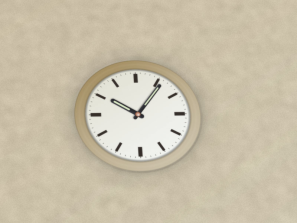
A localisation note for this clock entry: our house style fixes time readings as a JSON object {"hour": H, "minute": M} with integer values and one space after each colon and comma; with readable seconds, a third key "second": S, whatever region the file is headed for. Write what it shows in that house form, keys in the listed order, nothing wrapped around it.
{"hour": 10, "minute": 6}
